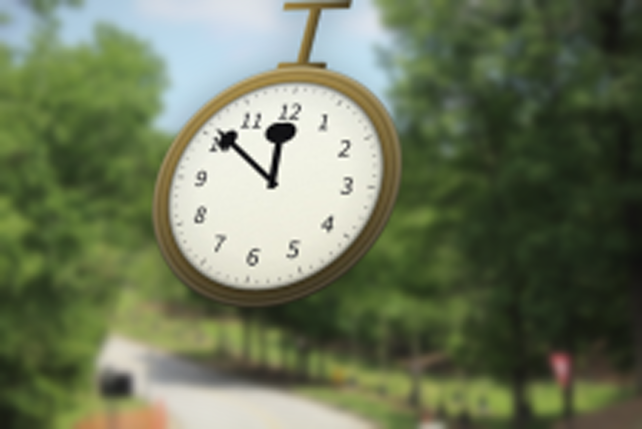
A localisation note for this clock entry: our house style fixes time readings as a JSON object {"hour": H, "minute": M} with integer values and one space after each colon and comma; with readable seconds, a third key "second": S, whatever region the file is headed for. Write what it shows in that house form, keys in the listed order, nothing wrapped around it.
{"hour": 11, "minute": 51}
